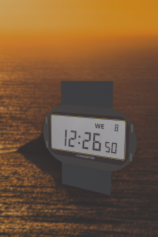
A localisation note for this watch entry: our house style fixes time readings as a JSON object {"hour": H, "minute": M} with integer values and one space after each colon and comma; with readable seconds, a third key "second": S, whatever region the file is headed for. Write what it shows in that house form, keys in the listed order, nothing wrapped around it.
{"hour": 12, "minute": 26, "second": 50}
